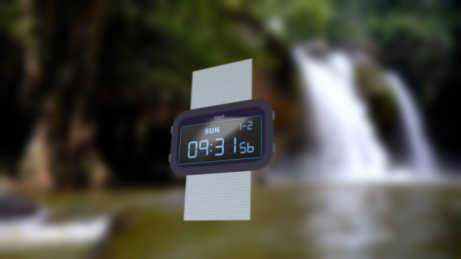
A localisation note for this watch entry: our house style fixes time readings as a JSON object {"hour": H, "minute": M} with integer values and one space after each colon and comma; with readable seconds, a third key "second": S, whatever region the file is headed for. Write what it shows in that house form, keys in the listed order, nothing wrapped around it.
{"hour": 9, "minute": 31, "second": 56}
